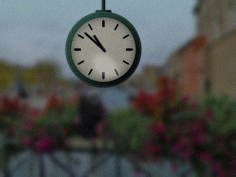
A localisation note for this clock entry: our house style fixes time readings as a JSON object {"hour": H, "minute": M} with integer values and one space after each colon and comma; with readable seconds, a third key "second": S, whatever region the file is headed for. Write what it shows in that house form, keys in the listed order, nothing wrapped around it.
{"hour": 10, "minute": 52}
